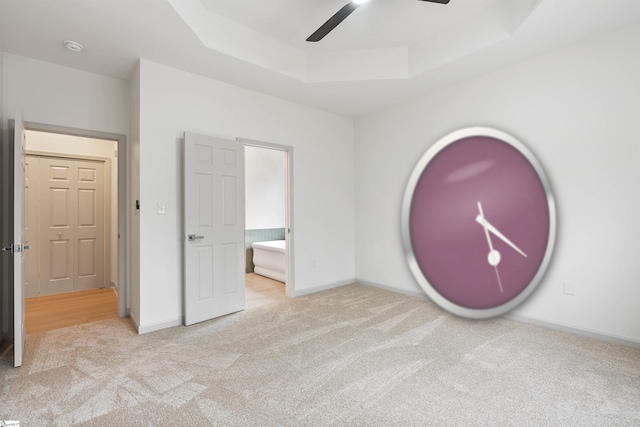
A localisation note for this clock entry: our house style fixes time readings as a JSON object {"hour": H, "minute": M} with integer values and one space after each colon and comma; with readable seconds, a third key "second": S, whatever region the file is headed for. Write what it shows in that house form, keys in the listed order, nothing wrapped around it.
{"hour": 5, "minute": 20, "second": 27}
